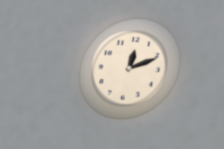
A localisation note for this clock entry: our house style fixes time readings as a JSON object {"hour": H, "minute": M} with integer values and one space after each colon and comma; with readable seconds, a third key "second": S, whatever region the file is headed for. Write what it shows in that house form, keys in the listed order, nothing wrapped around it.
{"hour": 12, "minute": 11}
